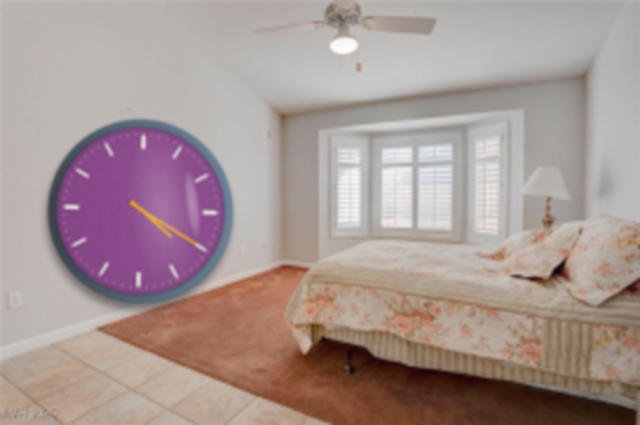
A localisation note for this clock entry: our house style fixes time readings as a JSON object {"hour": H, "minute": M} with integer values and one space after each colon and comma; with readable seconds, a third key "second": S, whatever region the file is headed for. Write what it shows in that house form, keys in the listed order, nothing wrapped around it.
{"hour": 4, "minute": 20}
